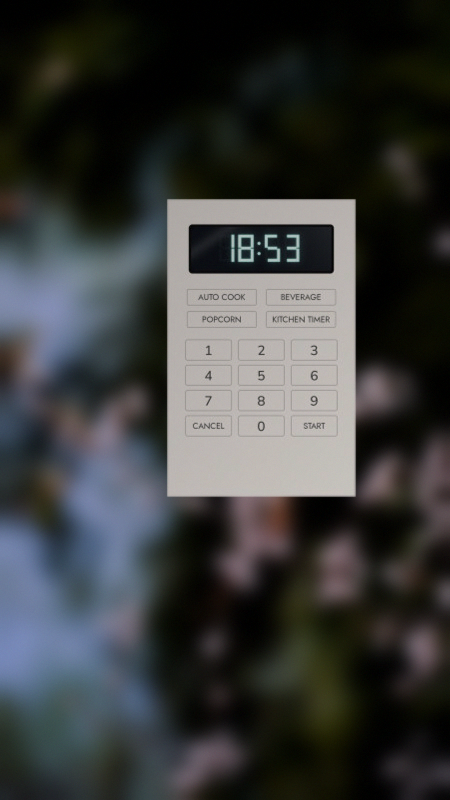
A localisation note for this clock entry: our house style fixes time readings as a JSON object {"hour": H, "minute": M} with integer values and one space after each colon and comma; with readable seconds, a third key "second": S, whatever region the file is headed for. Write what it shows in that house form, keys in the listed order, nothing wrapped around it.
{"hour": 18, "minute": 53}
